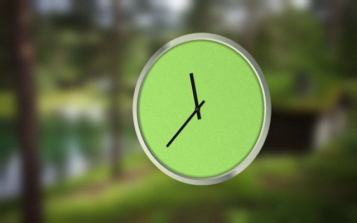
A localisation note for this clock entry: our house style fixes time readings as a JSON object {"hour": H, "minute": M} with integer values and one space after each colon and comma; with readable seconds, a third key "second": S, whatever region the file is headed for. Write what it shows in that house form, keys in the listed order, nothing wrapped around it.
{"hour": 11, "minute": 37}
